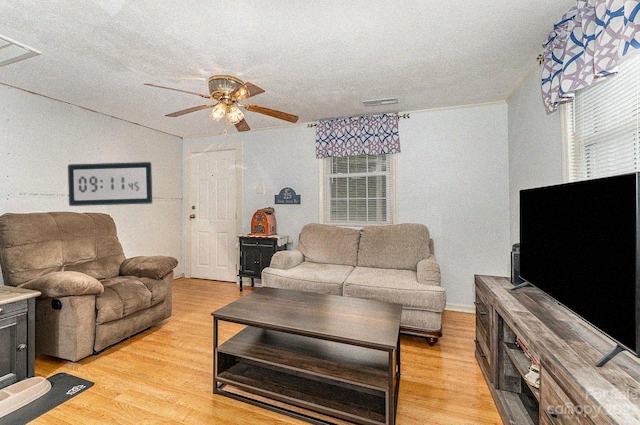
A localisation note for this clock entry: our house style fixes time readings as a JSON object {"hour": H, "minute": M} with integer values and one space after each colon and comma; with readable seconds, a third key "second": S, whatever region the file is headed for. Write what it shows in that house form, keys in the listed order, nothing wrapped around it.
{"hour": 9, "minute": 11}
